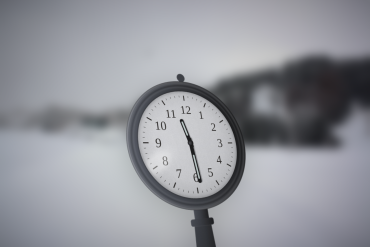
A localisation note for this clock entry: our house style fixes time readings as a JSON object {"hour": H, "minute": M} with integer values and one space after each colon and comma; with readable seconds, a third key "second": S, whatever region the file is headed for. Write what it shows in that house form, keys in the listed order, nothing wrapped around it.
{"hour": 11, "minute": 29}
